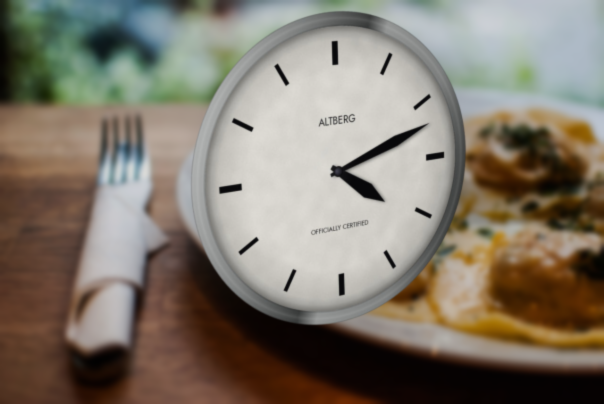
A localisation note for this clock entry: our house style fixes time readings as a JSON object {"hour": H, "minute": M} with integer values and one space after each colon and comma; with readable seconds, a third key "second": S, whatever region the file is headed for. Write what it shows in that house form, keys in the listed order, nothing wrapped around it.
{"hour": 4, "minute": 12}
